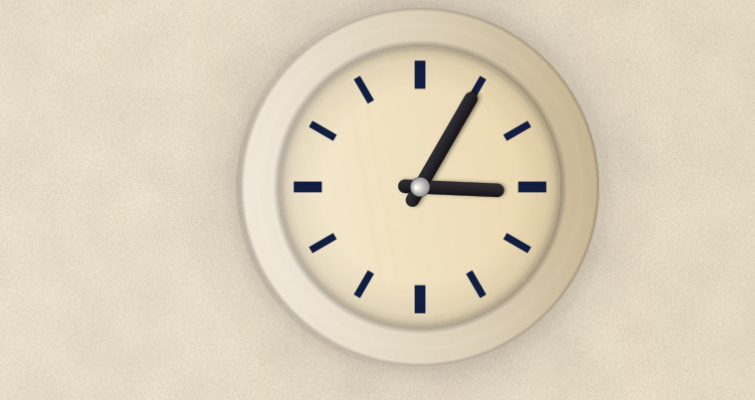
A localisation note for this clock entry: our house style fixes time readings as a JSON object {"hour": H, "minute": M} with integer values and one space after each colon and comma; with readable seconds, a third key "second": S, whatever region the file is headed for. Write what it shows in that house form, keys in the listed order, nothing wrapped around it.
{"hour": 3, "minute": 5}
